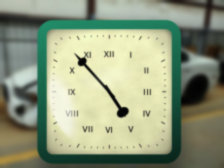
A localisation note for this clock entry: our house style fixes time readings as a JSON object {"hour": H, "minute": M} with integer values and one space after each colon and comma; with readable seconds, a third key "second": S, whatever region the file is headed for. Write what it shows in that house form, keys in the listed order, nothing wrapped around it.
{"hour": 4, "minute": 53}
